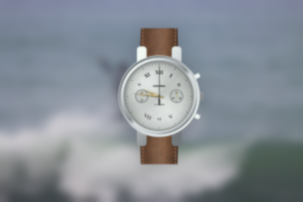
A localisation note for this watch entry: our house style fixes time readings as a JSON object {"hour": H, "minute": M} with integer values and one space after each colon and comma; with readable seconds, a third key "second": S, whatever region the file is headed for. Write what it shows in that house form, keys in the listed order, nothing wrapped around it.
{"hour": 9, "minute": 46}
